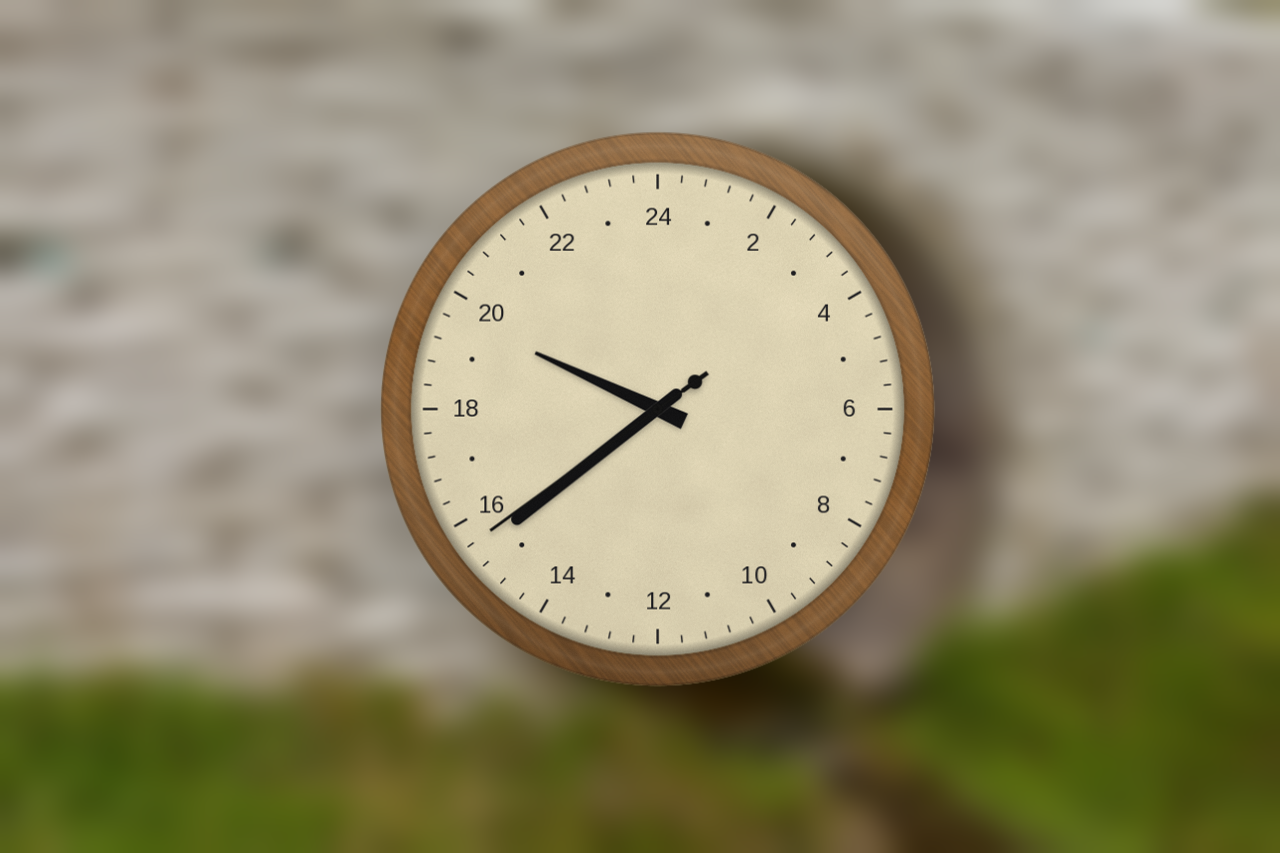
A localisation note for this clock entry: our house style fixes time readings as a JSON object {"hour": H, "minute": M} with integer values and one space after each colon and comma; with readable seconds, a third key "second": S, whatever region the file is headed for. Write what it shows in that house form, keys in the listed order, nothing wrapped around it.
{"hour": 19, "minute": 38, "second": 39}
